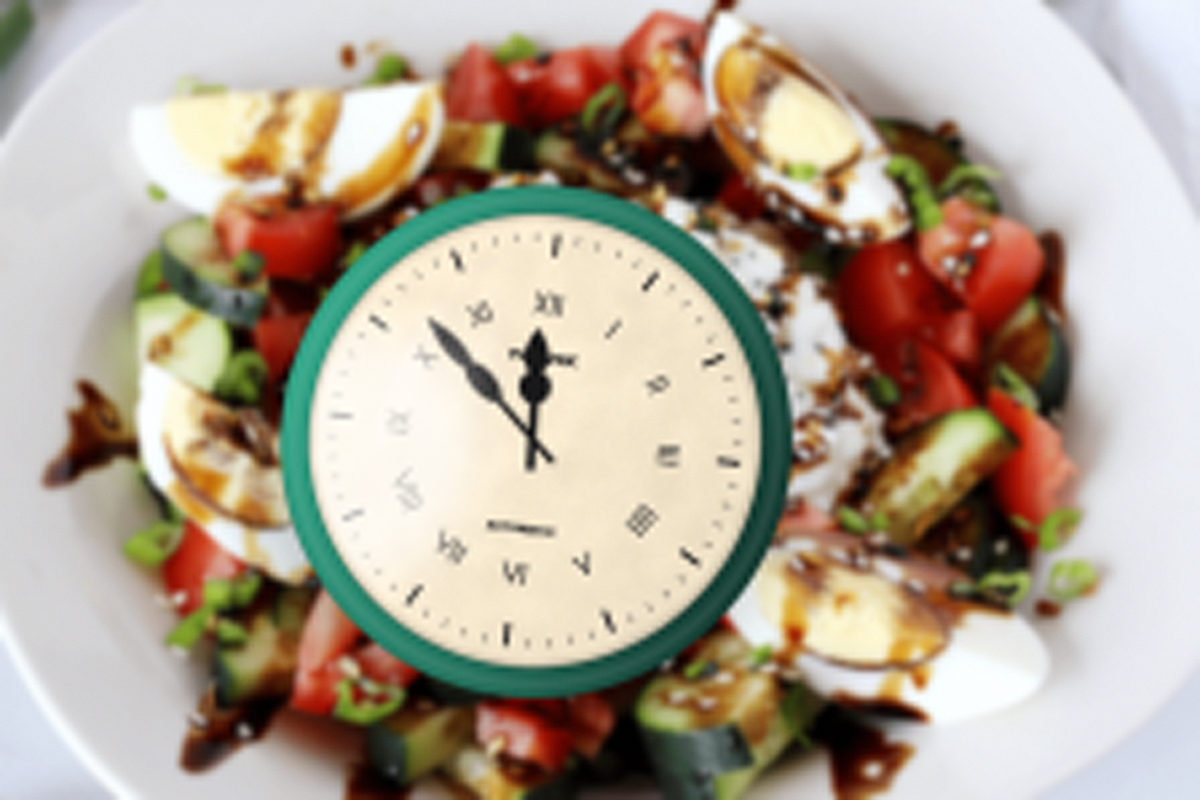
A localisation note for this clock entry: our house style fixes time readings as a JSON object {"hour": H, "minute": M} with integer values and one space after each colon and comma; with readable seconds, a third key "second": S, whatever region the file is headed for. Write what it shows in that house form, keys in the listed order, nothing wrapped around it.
{"hour": 11, "minute": 52}
